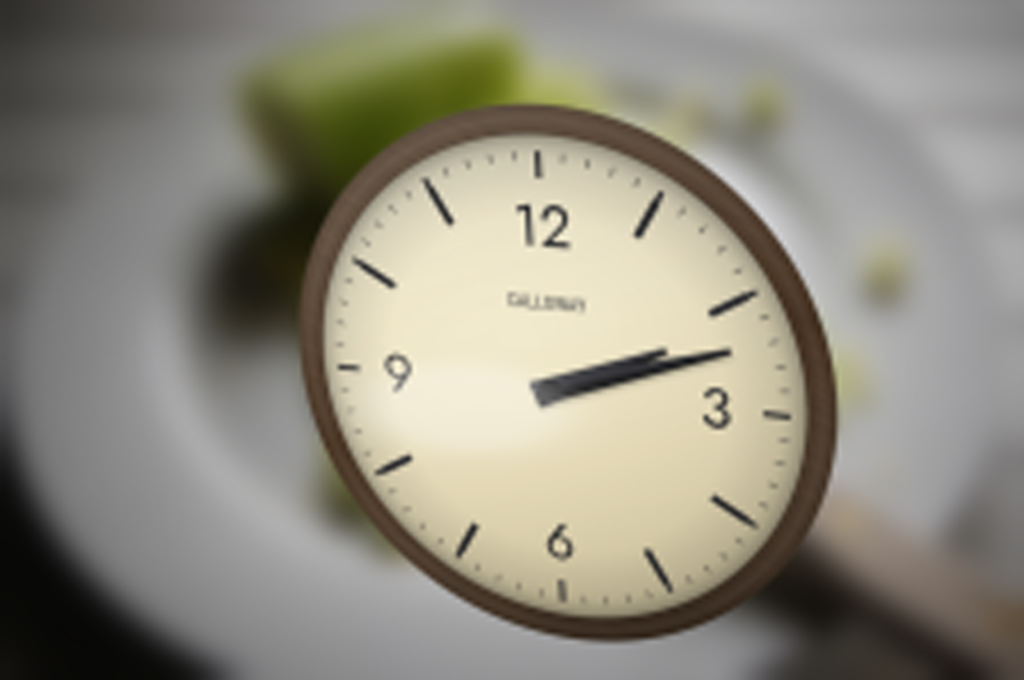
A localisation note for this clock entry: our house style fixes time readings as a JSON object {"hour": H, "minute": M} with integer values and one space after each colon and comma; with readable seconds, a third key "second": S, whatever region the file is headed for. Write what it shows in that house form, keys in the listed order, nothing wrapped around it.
{"hour": 2, "minute": 12}
